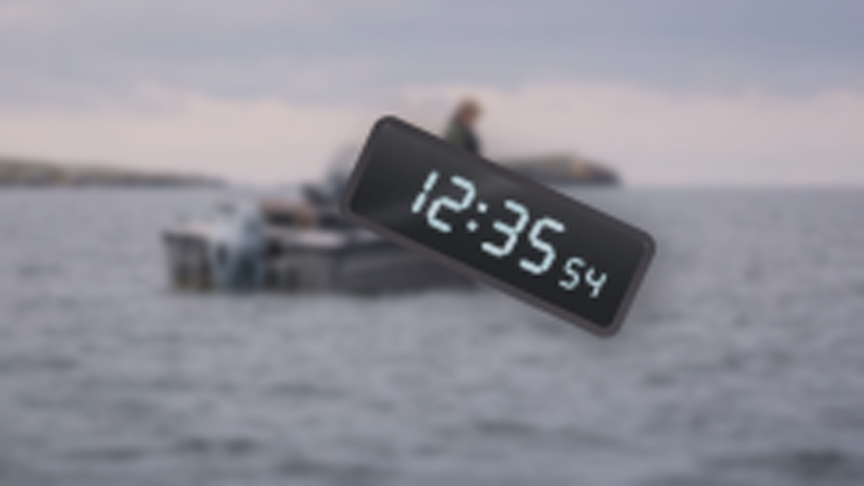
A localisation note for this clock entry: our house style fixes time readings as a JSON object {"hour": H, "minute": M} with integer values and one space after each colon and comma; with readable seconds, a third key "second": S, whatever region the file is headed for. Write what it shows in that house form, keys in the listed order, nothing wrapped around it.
{"hour": 12, "minute": 35, "second": 54}
